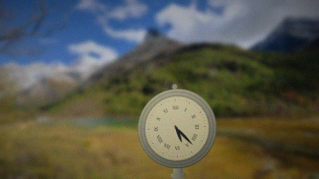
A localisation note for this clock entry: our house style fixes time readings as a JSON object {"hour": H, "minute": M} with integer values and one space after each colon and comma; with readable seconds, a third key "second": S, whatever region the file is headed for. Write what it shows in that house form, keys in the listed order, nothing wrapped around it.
{"hour": 5, "minute": 23}
